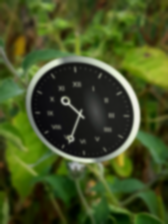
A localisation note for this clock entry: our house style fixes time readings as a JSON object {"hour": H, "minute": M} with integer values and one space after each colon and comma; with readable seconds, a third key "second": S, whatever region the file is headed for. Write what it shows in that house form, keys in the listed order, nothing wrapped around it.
{"hour": 10, "minute": 34}
